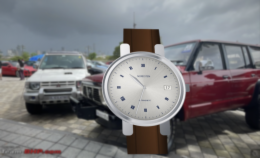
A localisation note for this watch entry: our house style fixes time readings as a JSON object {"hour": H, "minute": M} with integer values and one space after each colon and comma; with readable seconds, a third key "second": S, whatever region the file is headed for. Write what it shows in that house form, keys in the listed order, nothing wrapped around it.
{"hour": 10, "minute": 33}
